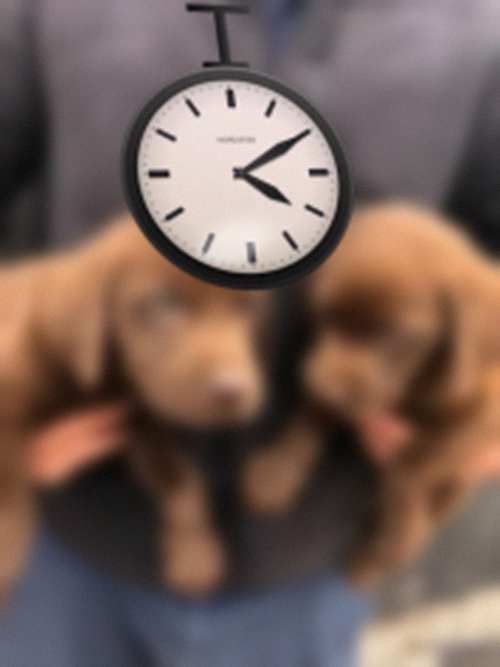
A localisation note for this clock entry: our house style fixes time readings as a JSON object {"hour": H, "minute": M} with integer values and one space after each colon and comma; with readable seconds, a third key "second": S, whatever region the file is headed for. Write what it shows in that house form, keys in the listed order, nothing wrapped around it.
{"hour": 4, "minute": 10}
